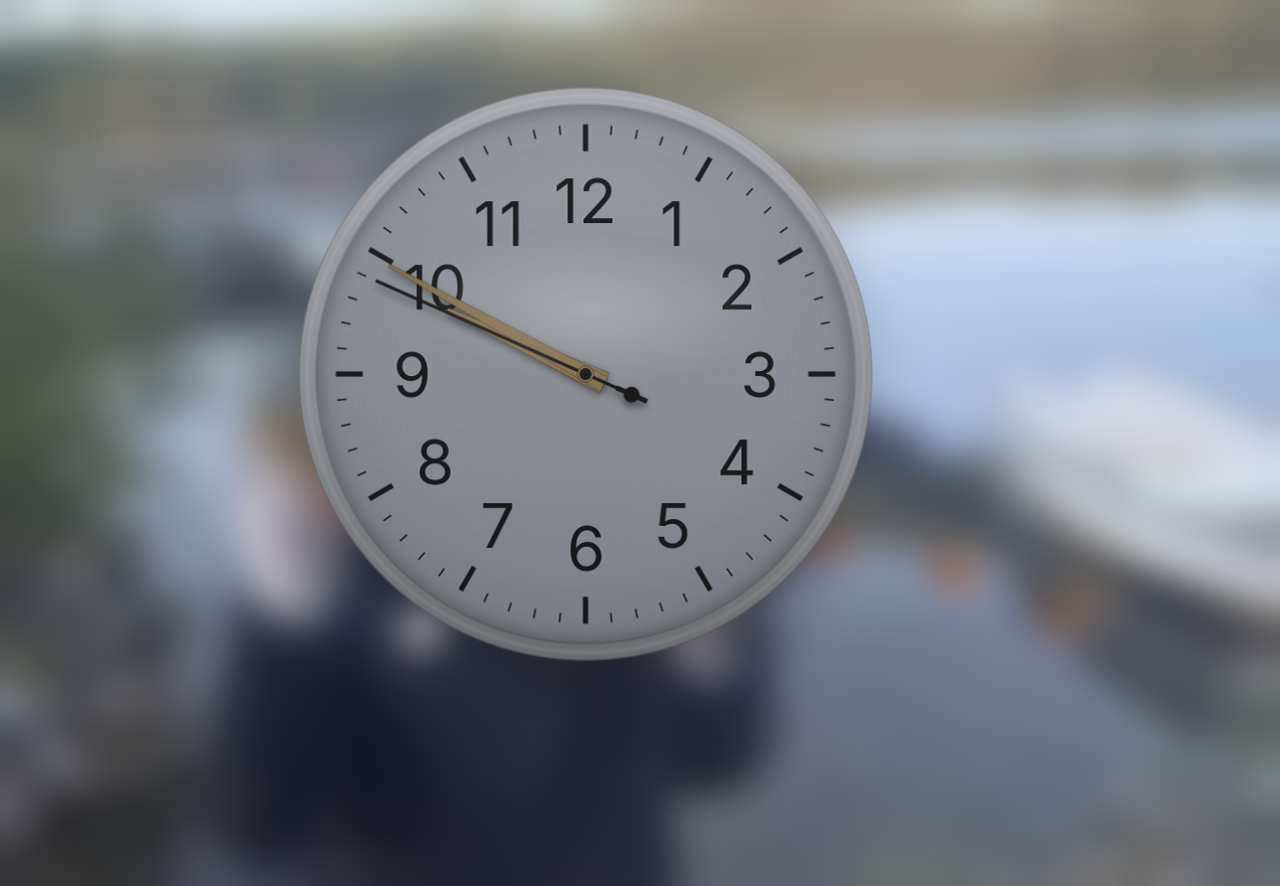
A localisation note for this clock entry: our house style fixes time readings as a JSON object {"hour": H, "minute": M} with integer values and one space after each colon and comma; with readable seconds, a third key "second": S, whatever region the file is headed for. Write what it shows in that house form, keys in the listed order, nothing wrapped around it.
{"hour": 9, "minute": 49, "second": 49}
